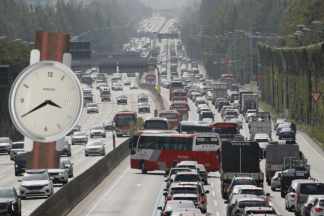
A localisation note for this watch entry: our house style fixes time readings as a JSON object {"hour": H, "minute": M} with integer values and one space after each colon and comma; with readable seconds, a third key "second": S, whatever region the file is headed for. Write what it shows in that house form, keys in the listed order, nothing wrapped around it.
{"hour": 3, "minute": 40}
